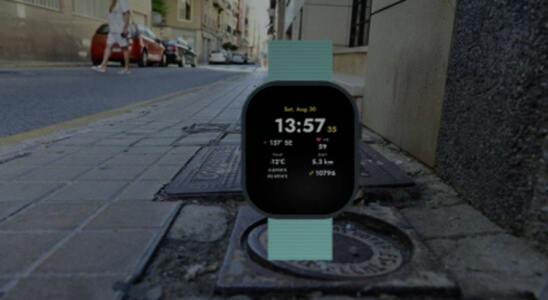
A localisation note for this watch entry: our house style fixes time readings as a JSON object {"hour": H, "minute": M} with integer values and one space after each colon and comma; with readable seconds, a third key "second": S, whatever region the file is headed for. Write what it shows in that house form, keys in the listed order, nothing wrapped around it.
{"hour": 13, "minute": 57}
